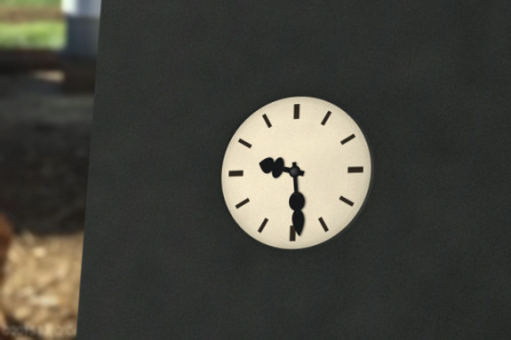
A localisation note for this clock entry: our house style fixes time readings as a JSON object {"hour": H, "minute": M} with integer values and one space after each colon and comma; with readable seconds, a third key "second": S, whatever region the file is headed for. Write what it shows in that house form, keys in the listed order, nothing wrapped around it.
{"hour": 9, "minute": 29}
